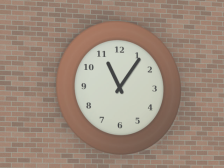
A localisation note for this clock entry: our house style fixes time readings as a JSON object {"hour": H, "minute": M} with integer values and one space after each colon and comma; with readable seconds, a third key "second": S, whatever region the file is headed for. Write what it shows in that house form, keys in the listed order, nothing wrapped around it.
{"hour": 11, "minute": 6}
